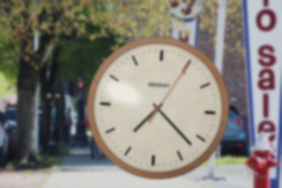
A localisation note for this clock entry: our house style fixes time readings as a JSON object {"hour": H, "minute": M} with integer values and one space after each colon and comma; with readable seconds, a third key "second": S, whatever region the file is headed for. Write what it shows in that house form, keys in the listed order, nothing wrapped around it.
{"hour": 7, "minute": 22, "second": 5}
